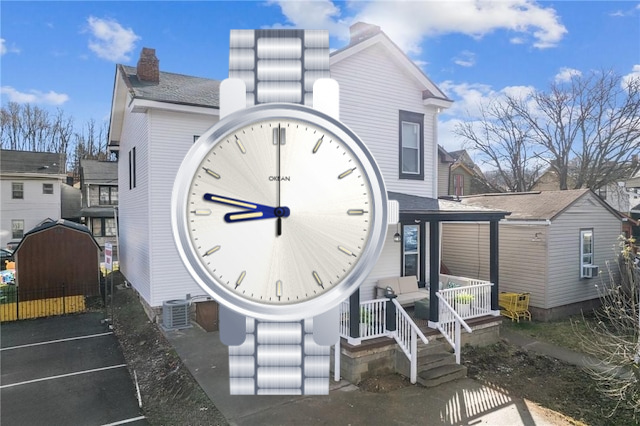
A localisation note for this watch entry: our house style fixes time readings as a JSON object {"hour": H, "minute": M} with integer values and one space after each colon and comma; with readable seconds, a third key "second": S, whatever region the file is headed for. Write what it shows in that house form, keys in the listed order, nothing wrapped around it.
{"hour": 8, "minute": 47, "second": 0}
